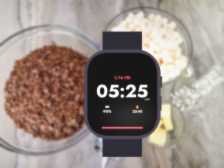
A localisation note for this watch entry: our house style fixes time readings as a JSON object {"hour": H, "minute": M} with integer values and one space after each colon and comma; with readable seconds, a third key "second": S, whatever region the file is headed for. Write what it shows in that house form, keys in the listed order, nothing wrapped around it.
{"hour": 5, "minute": 25}
